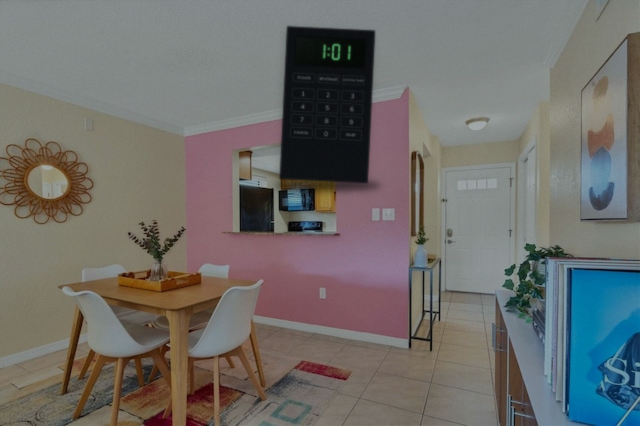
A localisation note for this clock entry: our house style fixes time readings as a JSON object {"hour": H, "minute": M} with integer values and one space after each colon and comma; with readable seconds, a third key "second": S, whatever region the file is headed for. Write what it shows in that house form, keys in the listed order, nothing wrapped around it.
{"hour": 1, "minute": 1}
